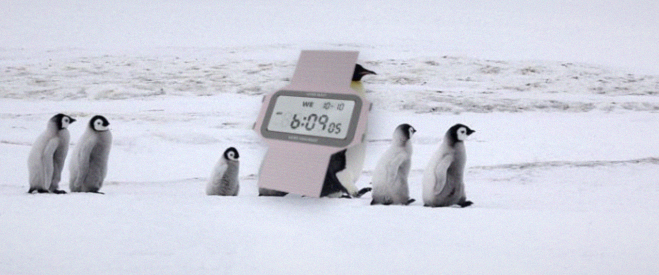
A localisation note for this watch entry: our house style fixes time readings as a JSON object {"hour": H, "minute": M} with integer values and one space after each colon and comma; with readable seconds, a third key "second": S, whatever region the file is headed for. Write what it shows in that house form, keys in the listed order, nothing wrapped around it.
{"hour": 6, "minute": 9, "second": 5}
